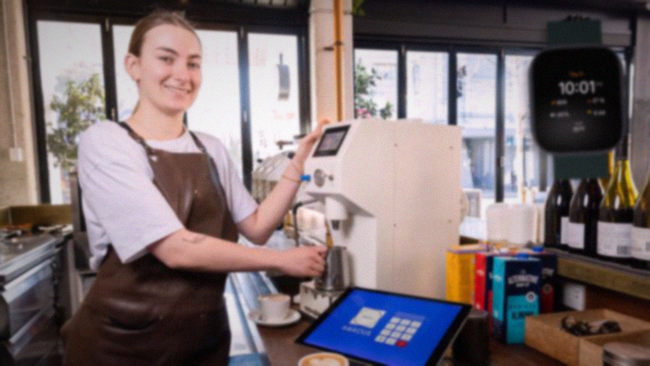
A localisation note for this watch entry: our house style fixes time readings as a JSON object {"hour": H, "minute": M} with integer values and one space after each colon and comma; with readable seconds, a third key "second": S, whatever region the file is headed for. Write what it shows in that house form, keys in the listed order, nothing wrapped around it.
{"hour": 10, "minute": 1}
